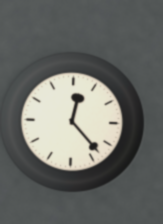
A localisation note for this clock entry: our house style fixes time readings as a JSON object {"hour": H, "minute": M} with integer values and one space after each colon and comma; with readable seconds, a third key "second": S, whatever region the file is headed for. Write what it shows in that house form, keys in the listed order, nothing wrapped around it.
{"hour": 12, "minute": 23}
